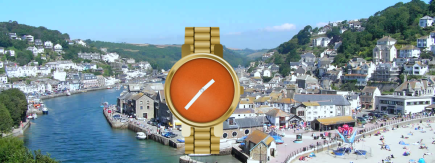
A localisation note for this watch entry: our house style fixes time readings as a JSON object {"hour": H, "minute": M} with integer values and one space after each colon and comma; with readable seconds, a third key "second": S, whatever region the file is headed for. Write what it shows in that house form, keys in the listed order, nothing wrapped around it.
{"hour": 1, "minute": 37}
